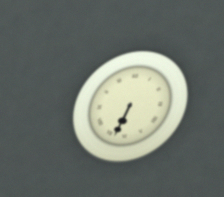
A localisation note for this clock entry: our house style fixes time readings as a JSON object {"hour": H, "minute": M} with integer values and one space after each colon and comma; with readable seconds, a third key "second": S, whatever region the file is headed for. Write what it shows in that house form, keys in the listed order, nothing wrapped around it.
{"hour": 6, "minute": 33}
